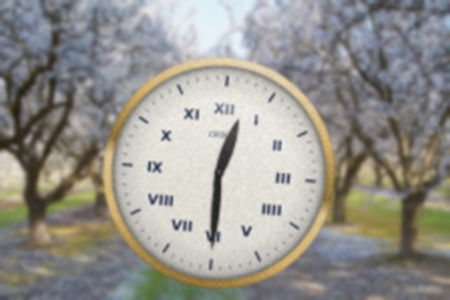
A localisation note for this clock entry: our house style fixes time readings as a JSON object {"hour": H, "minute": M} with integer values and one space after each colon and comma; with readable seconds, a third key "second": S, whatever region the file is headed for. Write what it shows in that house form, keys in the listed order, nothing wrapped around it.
{"hour": 12, "minute": 30}
